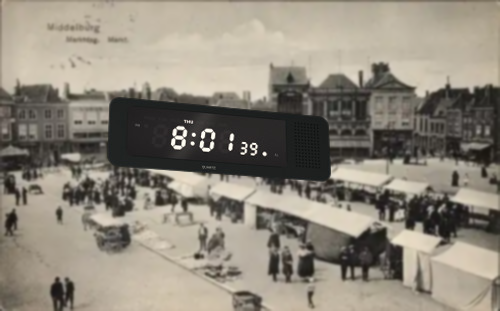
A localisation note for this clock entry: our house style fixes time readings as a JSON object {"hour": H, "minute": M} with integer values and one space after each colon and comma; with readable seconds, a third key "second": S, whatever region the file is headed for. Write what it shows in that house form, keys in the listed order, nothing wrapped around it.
{"hour": 8, "minute": 1, "second": 39}
